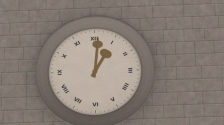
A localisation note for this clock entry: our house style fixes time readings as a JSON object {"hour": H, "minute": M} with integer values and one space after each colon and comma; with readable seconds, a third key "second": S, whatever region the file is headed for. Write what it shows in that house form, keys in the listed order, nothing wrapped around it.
{"hour": 1, "minute": 1}
